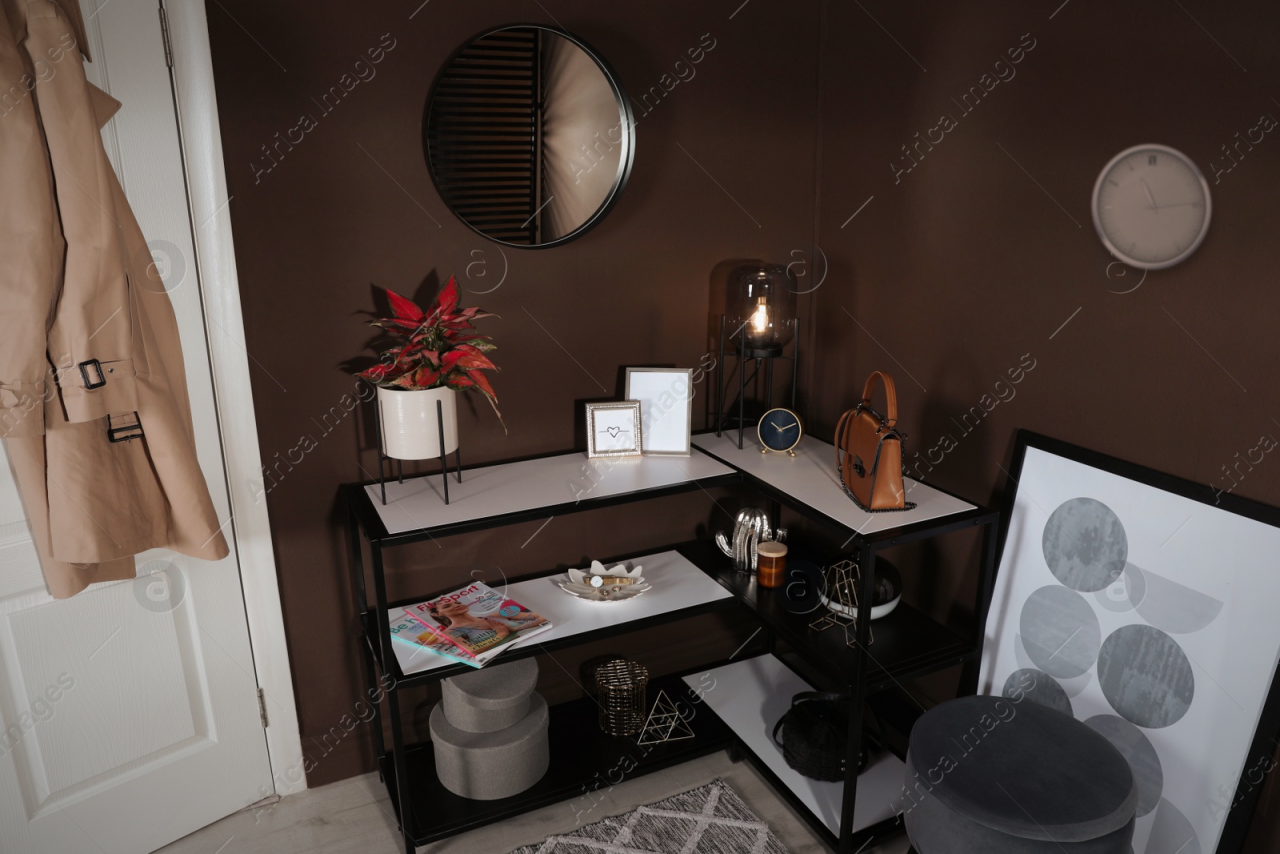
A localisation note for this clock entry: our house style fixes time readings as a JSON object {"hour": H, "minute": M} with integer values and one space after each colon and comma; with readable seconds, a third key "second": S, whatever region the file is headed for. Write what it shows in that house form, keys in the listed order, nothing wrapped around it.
{"hour": 11, "minute": 14}
